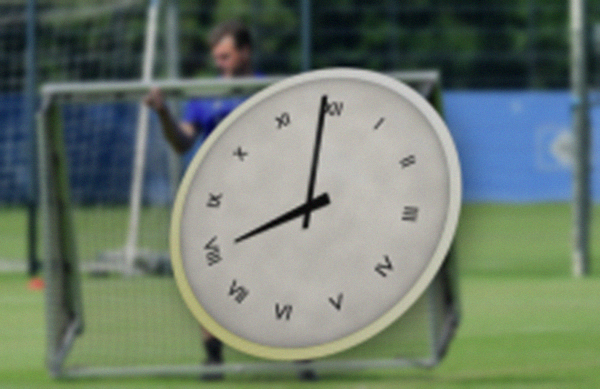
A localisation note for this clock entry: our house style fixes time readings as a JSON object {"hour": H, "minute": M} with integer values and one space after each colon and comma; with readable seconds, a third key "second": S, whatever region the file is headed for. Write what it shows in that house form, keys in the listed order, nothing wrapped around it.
{"hour": 7, "minute": 59}
